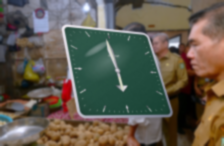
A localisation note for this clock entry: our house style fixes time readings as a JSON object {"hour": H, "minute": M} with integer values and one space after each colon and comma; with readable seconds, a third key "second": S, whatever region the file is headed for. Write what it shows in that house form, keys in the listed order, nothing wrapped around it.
{"hour": 5, "minute": 59}
